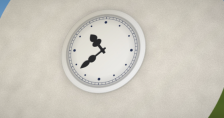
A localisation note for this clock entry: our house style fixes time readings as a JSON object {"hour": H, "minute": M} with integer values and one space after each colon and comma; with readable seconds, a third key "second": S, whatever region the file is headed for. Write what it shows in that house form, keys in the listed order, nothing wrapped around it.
{"hour": 10, "minute": 38}
